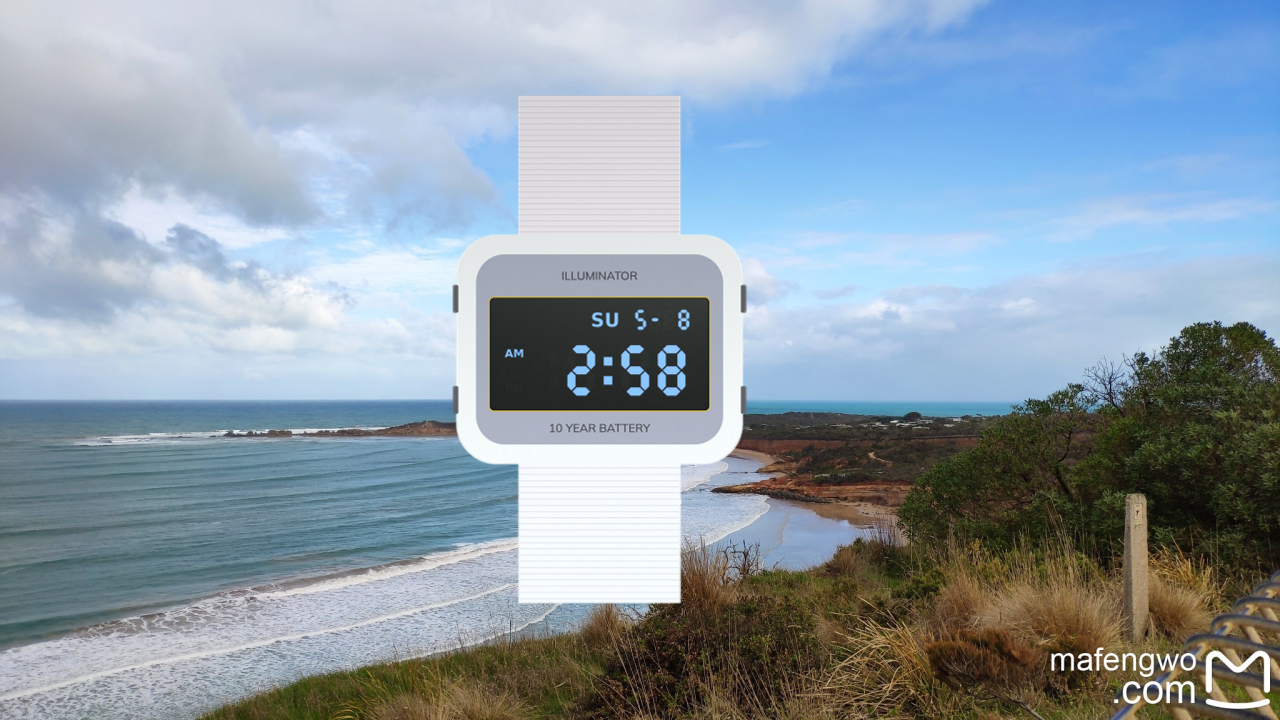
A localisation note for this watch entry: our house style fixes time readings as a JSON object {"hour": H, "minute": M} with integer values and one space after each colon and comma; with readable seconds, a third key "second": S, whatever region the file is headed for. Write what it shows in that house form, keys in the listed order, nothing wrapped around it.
{"hour": 2, "minute": 58}
